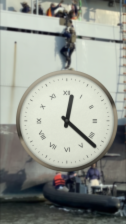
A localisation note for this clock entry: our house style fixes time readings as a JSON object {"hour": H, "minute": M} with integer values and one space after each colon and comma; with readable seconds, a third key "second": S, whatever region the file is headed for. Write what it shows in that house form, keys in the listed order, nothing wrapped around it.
{"hour": 12, "minute": 22}
